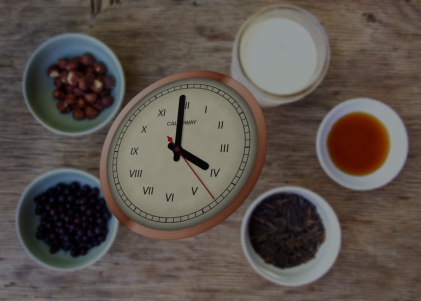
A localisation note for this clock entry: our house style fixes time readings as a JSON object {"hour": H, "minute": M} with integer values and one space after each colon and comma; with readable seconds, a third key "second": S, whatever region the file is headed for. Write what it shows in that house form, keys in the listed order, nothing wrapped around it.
{"hour": 3, "minute": 59, "second": 23}
